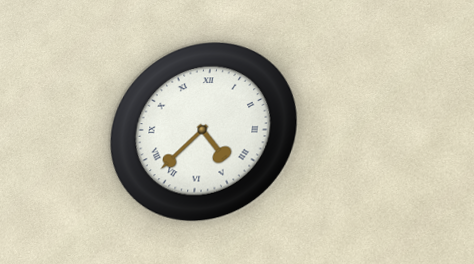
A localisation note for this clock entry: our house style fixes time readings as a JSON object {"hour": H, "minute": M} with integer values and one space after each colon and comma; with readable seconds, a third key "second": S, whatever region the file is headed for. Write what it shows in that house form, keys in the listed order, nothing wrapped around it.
{"hour": 4, "minute": 37}
